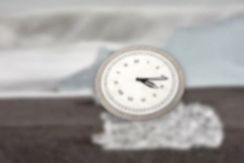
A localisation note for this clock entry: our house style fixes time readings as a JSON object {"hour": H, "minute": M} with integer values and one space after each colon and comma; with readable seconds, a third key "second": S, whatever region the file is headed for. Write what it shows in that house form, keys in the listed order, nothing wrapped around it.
{"hour": 4, "minute": 16}
